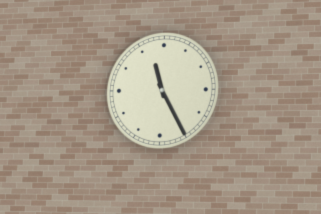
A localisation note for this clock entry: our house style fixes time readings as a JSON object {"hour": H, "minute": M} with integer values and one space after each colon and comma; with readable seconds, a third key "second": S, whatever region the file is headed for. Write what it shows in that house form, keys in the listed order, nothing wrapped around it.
{"hour": 11, "minute": 25}
